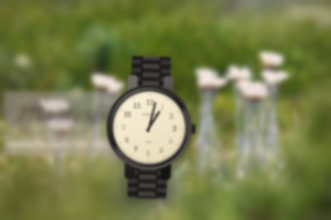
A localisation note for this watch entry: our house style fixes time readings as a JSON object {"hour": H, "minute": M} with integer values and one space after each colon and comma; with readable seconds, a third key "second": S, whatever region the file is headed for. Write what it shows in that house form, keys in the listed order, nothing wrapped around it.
{"hour": 1, "minute": 2}
